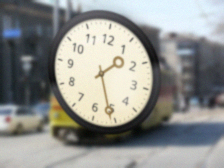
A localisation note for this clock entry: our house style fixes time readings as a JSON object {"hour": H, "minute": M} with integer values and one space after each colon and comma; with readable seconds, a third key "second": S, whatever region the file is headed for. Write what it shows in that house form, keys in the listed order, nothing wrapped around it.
{"hour": 1, "minute": 26}
